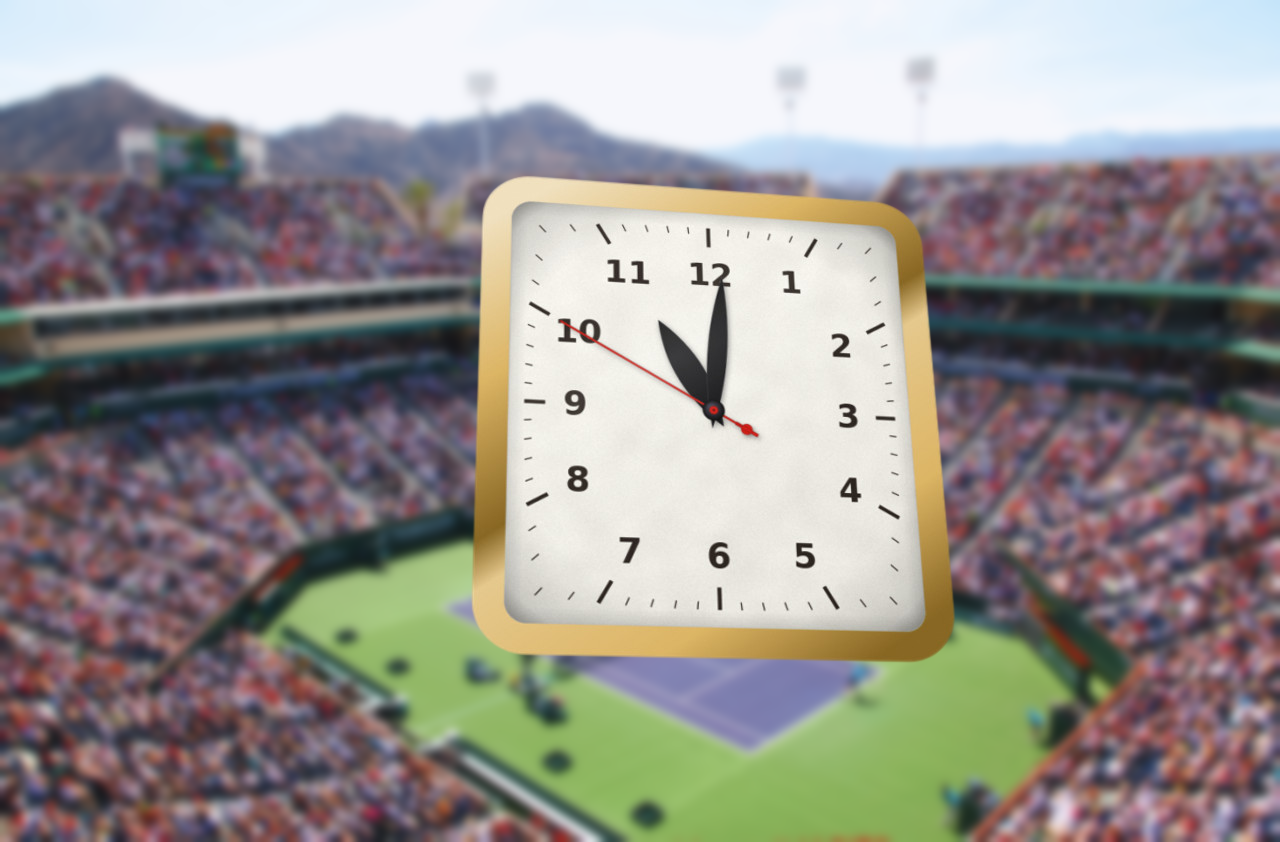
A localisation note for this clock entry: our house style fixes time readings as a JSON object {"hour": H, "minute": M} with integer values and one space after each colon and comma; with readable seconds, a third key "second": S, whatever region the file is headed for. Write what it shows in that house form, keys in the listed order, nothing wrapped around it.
{"hour": 11, "minute": 0, "second": 50}
